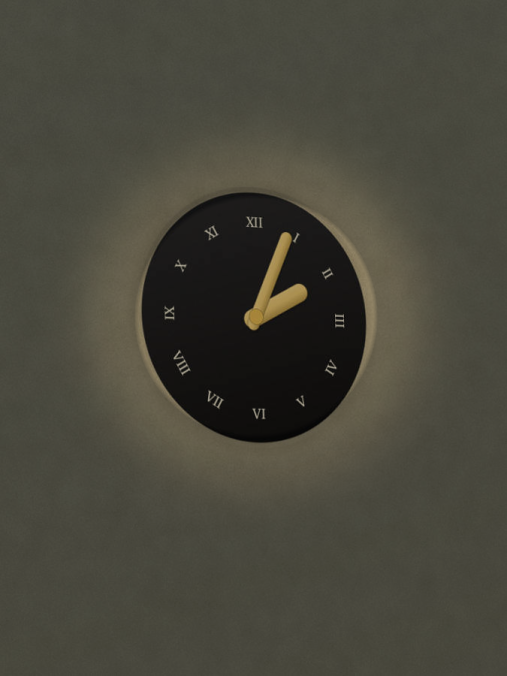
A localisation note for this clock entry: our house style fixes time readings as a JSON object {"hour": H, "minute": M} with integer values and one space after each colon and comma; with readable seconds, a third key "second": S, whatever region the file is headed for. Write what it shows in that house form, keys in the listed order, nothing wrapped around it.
{"hour": 2, "minute": 4}
